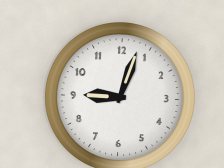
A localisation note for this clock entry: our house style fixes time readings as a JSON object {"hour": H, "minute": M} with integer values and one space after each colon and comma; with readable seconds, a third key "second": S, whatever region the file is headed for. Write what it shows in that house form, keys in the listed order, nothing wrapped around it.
{"hour": 9, "minute": 3}
